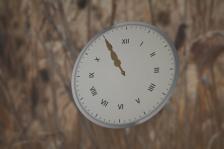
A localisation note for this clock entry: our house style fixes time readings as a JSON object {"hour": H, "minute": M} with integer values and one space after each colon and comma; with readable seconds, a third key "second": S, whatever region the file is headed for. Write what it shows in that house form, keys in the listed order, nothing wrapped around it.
{"hour": 10, "minute": 55}
